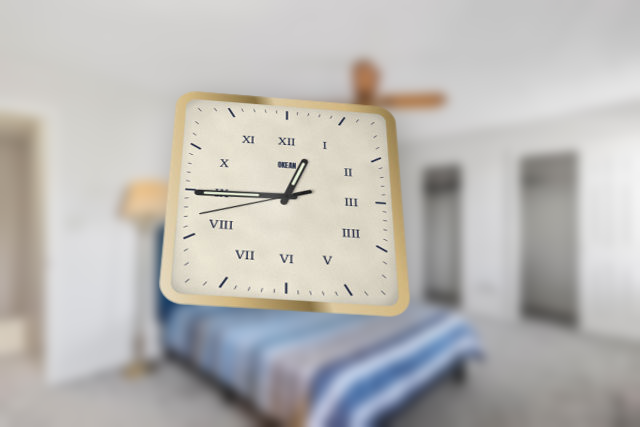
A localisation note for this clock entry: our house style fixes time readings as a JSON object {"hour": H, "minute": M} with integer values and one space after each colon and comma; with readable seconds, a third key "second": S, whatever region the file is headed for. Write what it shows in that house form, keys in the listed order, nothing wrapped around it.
{"hour": 12, "minute": 44, "second": 42}
